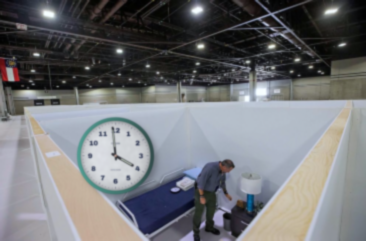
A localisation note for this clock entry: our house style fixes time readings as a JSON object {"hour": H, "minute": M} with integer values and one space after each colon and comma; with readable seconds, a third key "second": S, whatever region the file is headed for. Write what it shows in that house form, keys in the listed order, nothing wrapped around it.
{"hour": 3, "minute": 59}
